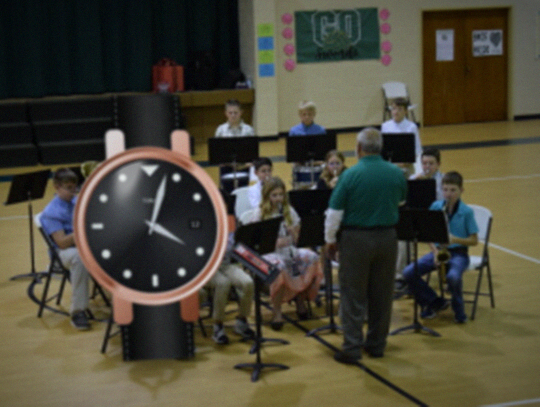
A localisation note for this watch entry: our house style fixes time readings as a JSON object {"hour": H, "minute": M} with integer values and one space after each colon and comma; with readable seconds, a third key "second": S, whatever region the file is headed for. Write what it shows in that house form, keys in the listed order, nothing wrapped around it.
{"hour": 4, "minute": 3}
